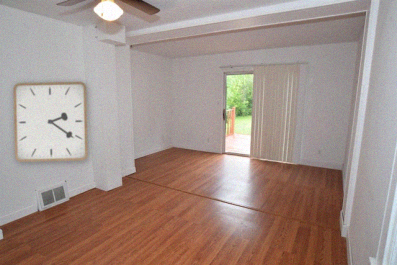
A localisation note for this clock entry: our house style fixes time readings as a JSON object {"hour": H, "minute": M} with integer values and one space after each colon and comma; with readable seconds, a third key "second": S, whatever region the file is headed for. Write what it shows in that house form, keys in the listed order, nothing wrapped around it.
{"hour": 2, "minute": 21}
